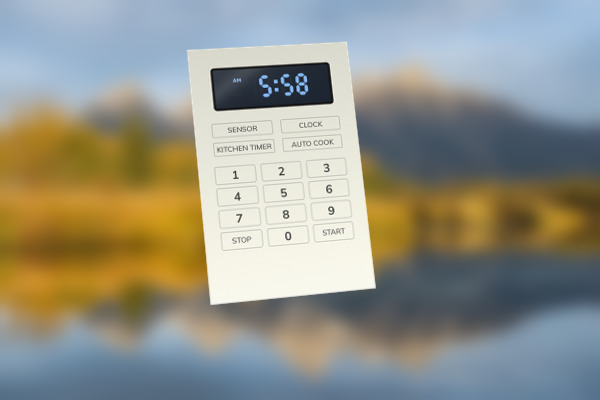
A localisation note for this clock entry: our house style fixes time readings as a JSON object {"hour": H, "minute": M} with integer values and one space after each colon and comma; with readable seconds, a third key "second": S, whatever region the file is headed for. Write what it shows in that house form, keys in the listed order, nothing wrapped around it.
{"hour": 5, "minute": 58}
